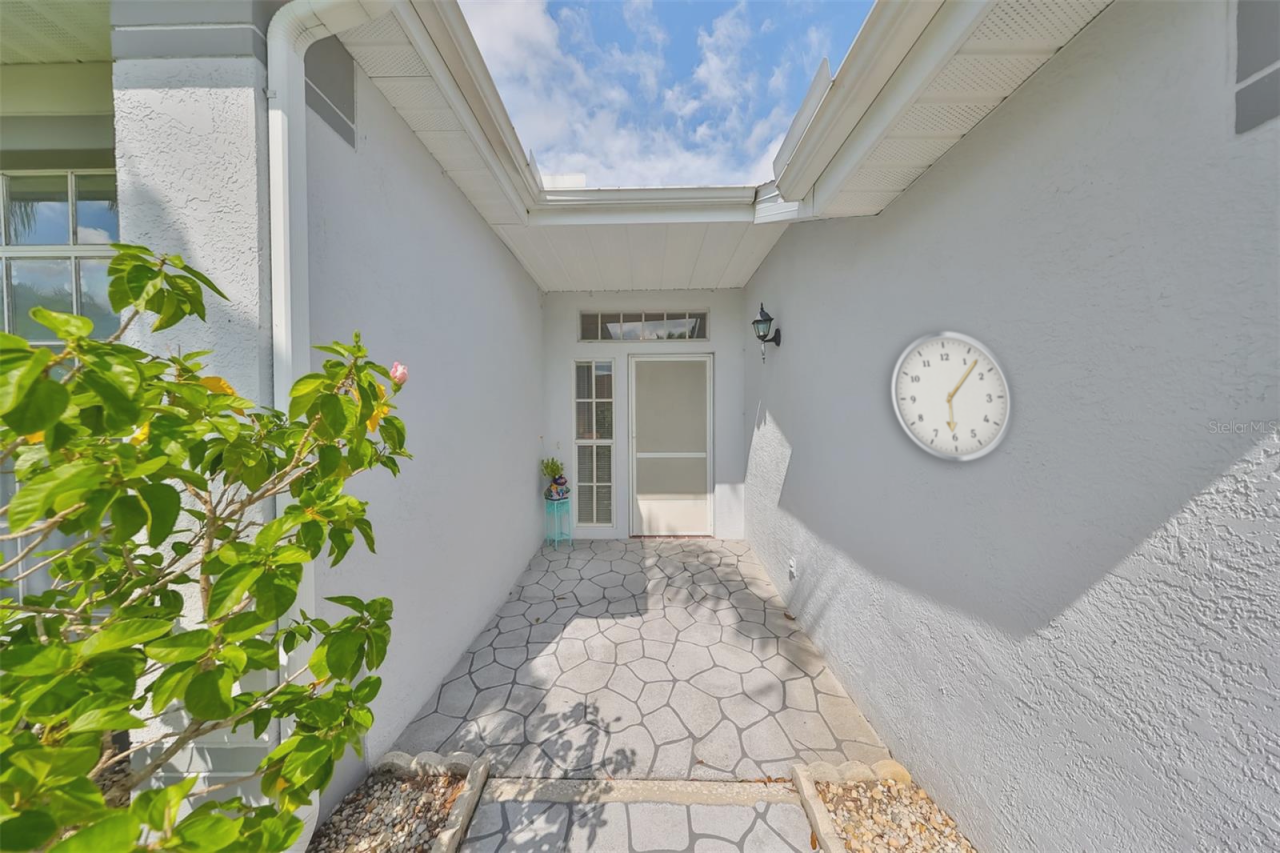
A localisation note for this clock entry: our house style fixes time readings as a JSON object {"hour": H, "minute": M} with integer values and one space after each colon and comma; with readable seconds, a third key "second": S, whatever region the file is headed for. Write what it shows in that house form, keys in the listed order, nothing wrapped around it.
{"hour": 6, "minute": 7}
